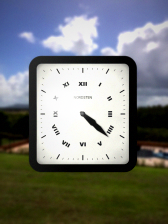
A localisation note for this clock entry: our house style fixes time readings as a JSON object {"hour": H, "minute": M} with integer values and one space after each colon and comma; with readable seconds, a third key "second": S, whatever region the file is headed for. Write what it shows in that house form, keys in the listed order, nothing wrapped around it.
{"hour": 4, "minute": 22}
